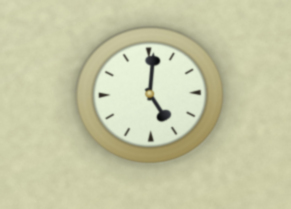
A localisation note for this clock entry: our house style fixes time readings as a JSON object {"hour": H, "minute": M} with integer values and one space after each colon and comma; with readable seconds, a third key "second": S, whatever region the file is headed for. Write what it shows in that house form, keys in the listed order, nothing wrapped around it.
{"hour": 5, "minute": 1}
